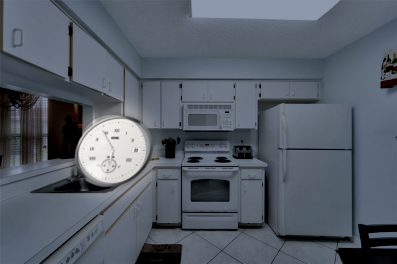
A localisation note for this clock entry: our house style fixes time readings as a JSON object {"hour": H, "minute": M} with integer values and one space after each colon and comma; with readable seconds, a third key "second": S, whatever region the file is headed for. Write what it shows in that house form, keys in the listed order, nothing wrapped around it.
{"hour": 5, "minute": 54}
